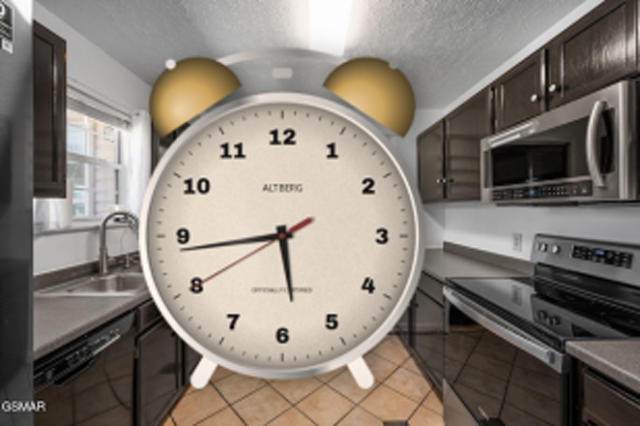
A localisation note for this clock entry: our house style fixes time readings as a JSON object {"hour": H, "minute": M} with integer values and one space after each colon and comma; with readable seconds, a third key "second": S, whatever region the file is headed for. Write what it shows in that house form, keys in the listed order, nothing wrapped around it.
{"hour": 5, "minute": 43, "second": 40}
